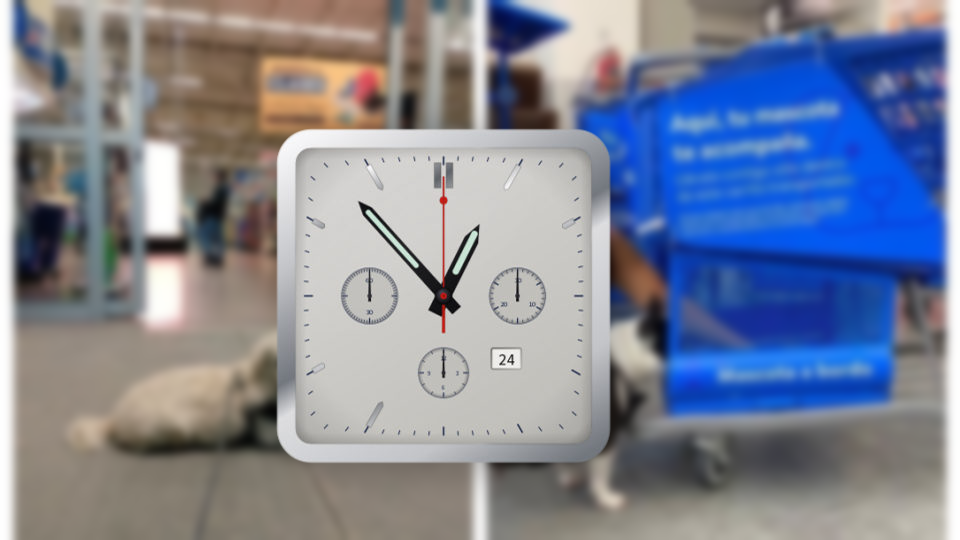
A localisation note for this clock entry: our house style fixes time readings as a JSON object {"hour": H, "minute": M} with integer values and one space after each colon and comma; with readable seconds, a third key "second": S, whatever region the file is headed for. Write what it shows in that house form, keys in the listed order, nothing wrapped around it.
{"hour": 12, "minute": 53}
